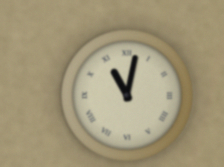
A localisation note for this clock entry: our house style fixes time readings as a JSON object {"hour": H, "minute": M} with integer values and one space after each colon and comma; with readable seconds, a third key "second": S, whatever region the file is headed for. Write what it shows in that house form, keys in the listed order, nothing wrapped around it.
{"hour": 11, "minute": 2}
